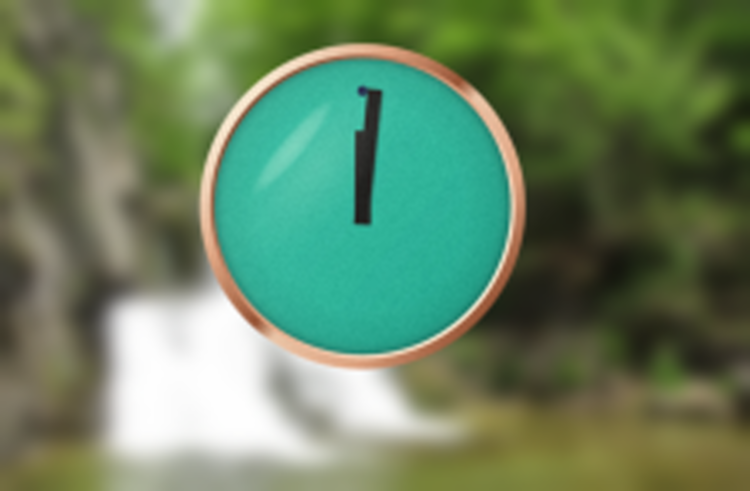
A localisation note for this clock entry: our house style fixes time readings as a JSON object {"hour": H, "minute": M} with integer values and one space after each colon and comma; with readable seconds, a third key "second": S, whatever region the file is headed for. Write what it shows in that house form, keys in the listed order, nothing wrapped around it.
{"hour": 12, "minute": 1}
